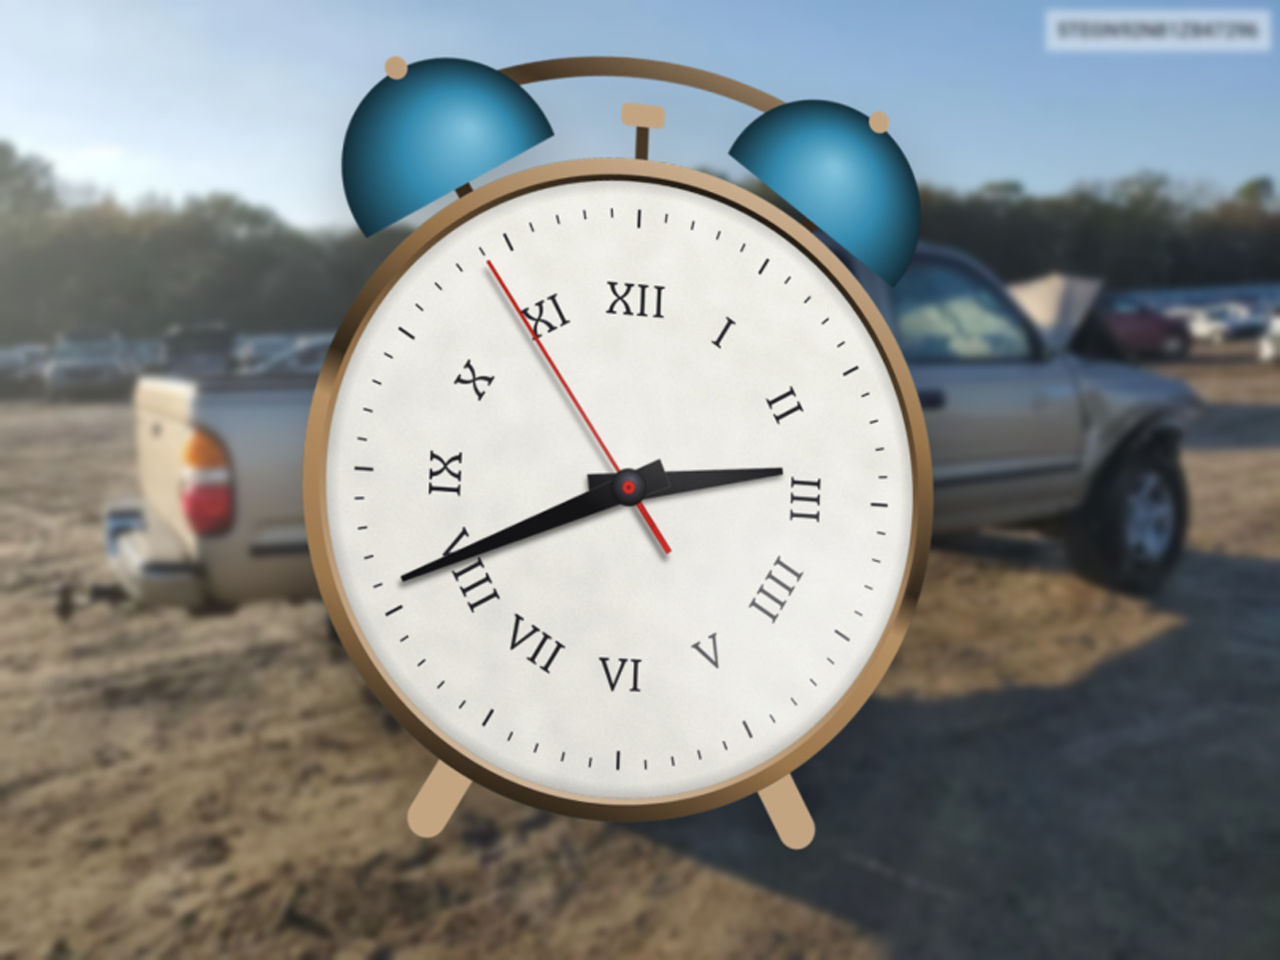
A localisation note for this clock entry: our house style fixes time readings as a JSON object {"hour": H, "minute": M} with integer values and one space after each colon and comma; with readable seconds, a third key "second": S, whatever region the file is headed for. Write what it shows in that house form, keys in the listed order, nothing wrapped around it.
{"hour": 2, "minute": 40, "second": 54}
